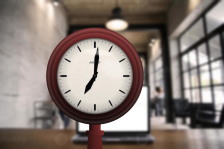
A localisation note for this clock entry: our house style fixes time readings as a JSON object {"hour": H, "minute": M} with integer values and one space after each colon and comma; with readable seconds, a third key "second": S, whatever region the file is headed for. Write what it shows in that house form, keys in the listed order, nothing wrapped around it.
{"hour": 7, "minute": 1}
